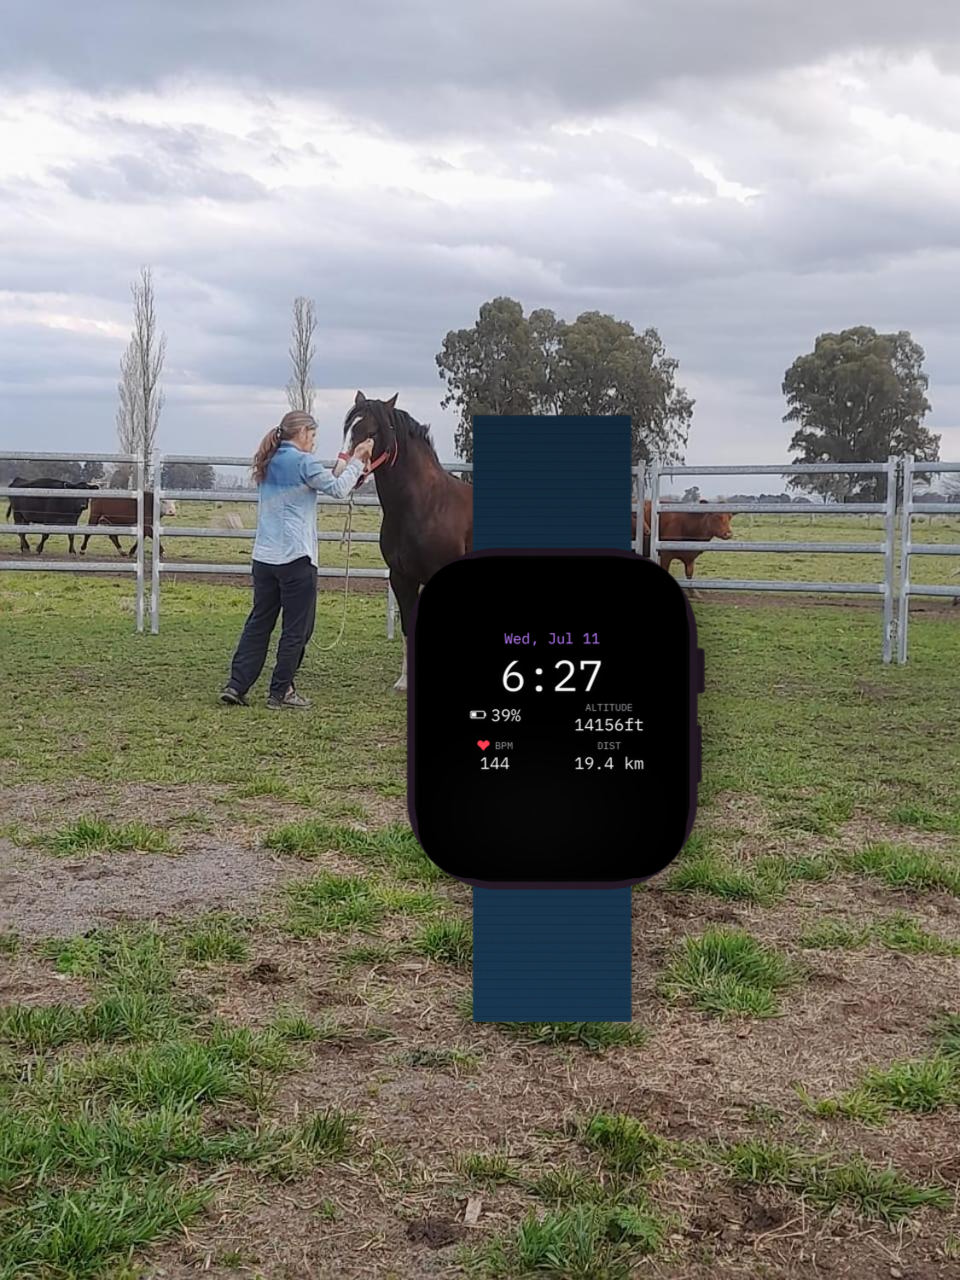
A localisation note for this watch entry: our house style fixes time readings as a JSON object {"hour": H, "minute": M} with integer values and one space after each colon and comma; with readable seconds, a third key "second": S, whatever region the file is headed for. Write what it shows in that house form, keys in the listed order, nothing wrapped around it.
{"hour": 6, "minute": 27}
